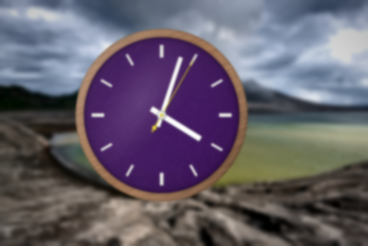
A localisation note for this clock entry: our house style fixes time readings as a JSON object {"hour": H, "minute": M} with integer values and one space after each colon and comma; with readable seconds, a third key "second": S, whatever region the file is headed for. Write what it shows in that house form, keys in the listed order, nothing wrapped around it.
{"hour": 4, "minute": 3, "second": 5}
